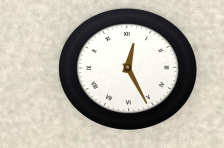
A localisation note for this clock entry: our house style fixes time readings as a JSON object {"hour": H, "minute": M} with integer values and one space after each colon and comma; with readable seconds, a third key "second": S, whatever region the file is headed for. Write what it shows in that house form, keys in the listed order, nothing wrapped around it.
{"hour": 12, "minute": 26}
